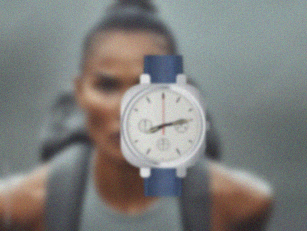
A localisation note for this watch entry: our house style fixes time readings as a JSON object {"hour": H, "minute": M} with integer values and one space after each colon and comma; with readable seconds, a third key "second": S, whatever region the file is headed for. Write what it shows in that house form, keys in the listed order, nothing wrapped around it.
{"hour": 8, "minute": 13}
